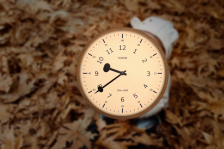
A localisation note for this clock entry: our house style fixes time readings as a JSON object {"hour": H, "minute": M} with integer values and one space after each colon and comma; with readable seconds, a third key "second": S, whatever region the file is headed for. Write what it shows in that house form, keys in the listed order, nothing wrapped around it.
{"hour": 9, "minute": 39}
